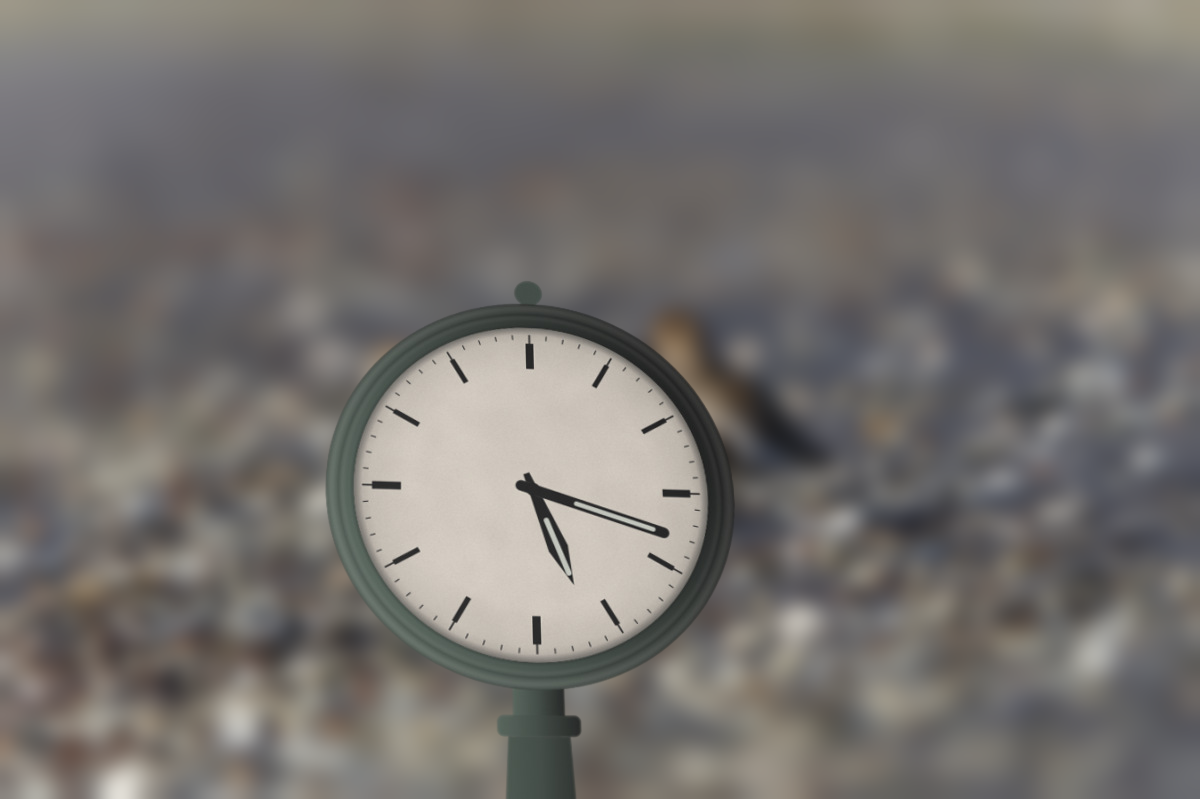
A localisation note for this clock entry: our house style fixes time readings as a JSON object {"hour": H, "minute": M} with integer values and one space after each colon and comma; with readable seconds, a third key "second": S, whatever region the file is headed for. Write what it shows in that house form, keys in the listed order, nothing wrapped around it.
{"hour": 5, "minute": 18}
